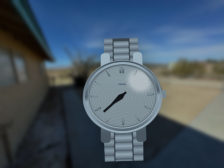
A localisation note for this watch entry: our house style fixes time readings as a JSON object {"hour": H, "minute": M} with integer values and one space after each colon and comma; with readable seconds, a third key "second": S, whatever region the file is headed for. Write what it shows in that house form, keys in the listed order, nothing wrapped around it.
{"hour": 7, "minute": 38}
